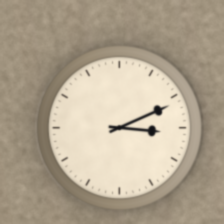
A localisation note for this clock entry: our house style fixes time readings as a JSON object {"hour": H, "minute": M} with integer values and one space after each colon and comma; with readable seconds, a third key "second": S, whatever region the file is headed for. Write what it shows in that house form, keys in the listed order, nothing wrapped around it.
{"hour": 3, "minute": 11}
